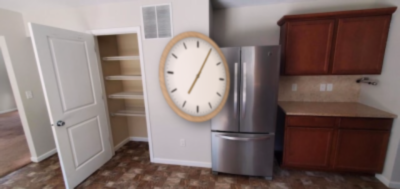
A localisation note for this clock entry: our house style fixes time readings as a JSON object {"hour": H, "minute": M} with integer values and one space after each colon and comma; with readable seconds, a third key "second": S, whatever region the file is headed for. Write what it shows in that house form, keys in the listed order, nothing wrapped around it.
{"hour": 7, "minute": 5}
